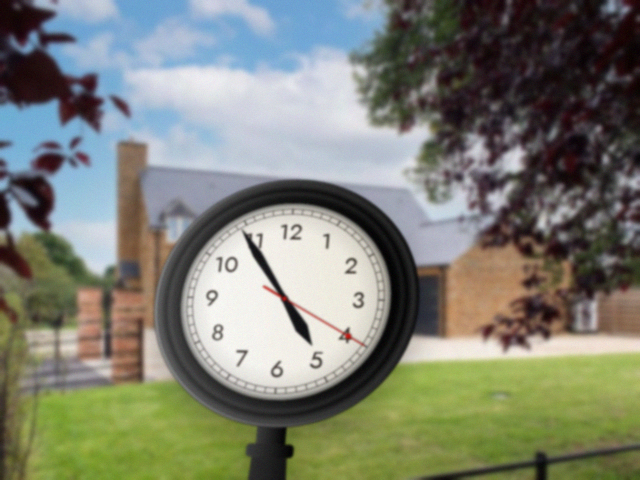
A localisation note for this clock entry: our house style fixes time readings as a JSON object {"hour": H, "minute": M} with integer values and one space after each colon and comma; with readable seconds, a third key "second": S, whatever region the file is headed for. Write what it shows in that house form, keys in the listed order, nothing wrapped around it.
{"hour": 4, "minute": 54, "second": 20}
